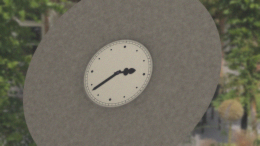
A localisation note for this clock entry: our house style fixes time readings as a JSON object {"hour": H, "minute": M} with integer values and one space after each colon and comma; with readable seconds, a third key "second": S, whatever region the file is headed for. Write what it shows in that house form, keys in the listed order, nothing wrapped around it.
{"hour": 2, "minute": 38}
